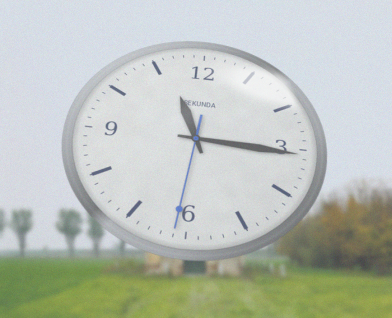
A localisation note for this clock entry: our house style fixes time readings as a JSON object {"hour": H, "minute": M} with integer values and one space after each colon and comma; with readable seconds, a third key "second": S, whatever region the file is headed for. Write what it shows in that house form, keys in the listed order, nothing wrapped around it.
{"hour": 11, "minute": 15, "second": 31}
